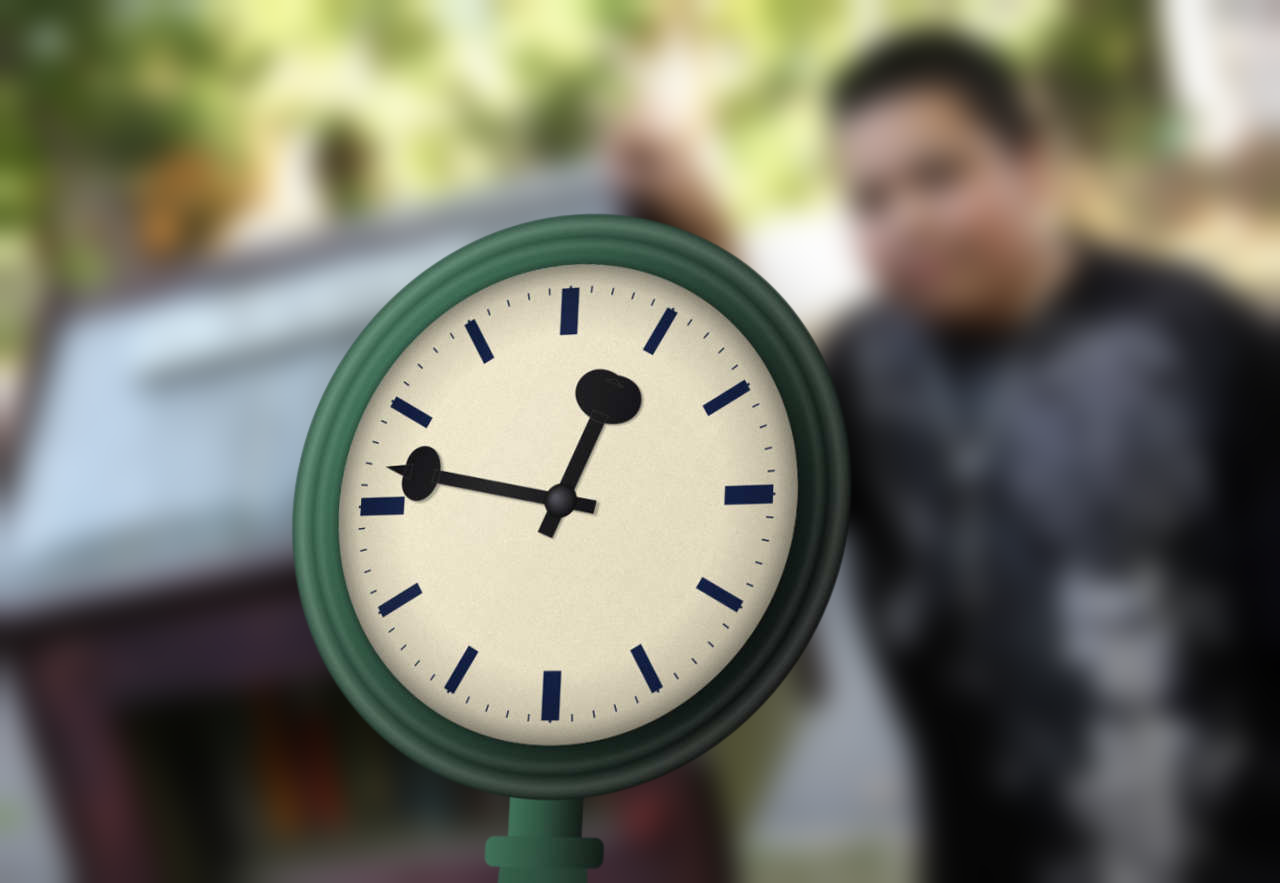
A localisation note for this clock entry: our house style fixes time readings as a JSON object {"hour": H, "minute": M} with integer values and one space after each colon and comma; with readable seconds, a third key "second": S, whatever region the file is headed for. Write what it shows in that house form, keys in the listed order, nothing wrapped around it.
{"hour": 12, "minute": 47}
